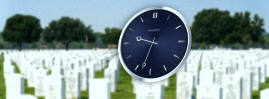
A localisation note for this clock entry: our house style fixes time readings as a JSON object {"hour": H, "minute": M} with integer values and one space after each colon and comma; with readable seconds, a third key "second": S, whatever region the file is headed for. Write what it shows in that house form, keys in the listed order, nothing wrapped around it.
{"hour": 9, "minute": 33}
